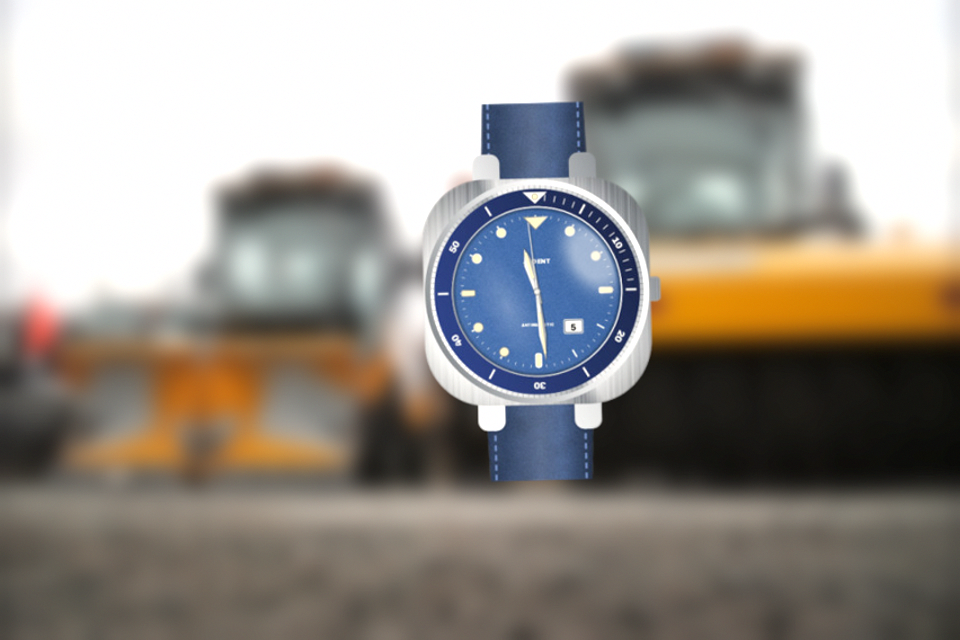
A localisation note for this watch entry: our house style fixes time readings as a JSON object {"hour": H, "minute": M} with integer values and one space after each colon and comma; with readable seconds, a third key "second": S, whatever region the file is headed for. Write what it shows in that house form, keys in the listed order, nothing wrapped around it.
{"hour": 11, "minute": 28, "second": 59}
